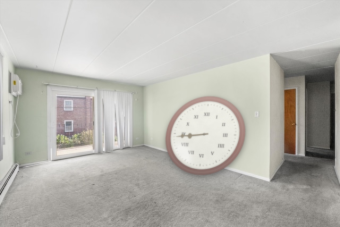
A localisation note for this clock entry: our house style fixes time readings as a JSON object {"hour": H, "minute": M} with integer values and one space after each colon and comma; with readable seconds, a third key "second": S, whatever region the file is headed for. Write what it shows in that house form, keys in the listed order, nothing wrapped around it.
{"hour": 8, "minute": 44}
